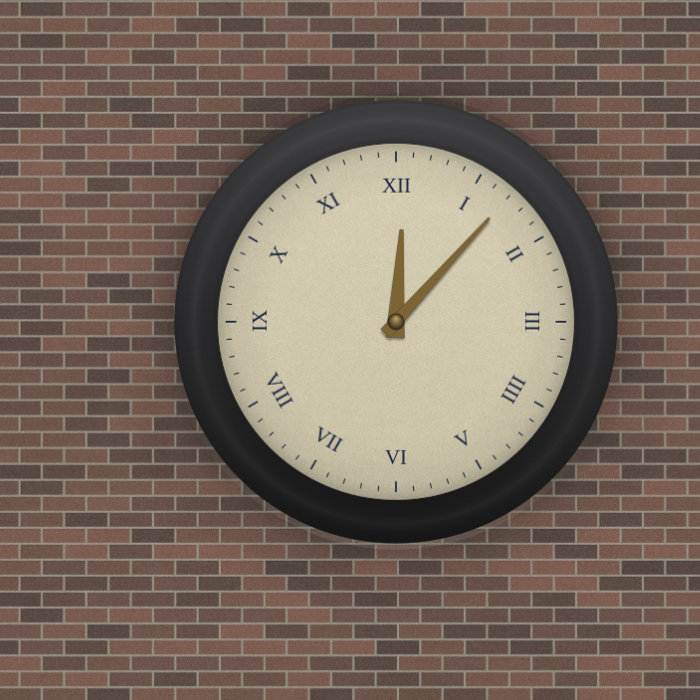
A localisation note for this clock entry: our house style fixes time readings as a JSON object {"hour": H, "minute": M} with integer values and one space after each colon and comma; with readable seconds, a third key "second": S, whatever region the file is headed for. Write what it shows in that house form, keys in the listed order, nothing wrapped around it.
{"hour": 12, "minute": 7}
